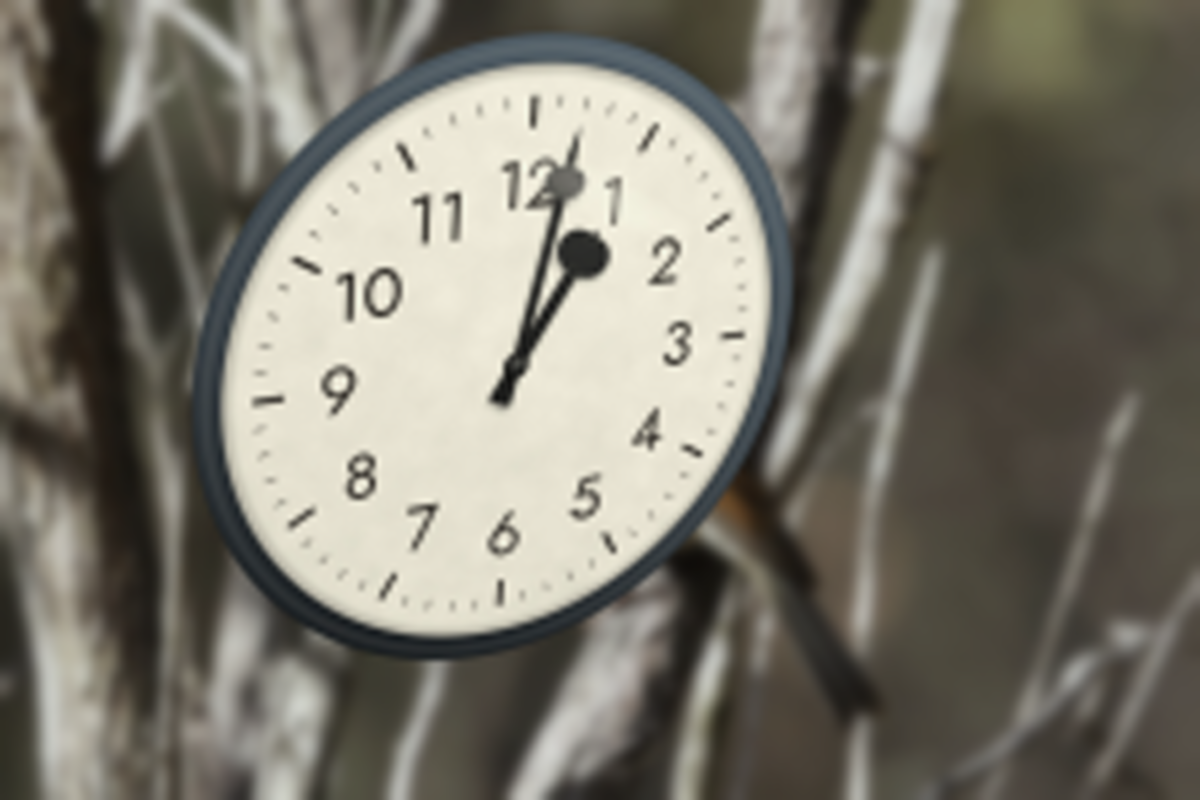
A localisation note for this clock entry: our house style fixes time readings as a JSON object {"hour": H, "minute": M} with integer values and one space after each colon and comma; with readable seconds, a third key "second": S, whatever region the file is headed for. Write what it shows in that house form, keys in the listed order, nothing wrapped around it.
{"hour": 1, "minute": 2}
